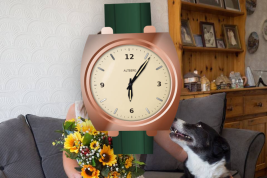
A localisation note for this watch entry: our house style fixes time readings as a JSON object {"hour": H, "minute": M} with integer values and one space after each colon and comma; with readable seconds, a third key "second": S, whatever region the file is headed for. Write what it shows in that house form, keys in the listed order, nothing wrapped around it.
{"hour": 6, "minute": 6}
